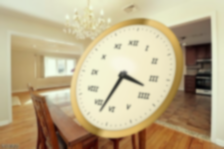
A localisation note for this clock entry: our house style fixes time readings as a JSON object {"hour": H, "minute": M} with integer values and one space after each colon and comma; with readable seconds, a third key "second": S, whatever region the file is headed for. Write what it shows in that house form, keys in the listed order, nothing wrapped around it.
{"hour": 3, "minute": 33}
